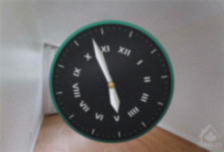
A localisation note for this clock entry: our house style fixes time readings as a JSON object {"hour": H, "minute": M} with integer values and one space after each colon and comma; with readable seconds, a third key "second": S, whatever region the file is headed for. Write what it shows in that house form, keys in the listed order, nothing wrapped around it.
{"hour": 4, "minute": 53}
